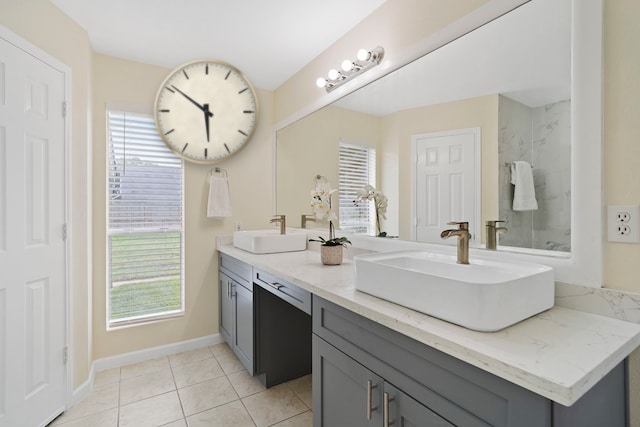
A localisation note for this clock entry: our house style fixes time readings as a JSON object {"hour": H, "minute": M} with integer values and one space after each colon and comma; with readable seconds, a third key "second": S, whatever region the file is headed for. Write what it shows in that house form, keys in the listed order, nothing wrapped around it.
{"hour": 5, "minute": 51}
